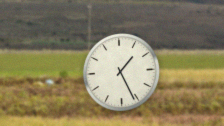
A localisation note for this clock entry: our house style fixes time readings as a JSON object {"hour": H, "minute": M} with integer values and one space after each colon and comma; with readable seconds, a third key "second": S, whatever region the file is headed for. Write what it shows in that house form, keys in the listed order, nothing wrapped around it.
{"hour": 1, "minute": 26}
